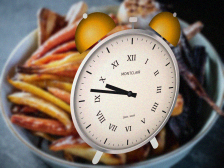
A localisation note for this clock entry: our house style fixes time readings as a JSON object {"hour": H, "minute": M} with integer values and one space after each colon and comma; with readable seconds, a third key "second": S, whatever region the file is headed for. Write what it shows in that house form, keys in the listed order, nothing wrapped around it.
{"hour": 9, "minute": 47}
